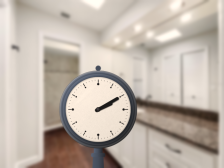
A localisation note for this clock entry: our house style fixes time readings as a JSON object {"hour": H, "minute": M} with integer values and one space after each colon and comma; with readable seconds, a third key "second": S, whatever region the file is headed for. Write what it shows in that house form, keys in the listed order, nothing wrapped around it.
{"hour": 2, "minute": 10}
